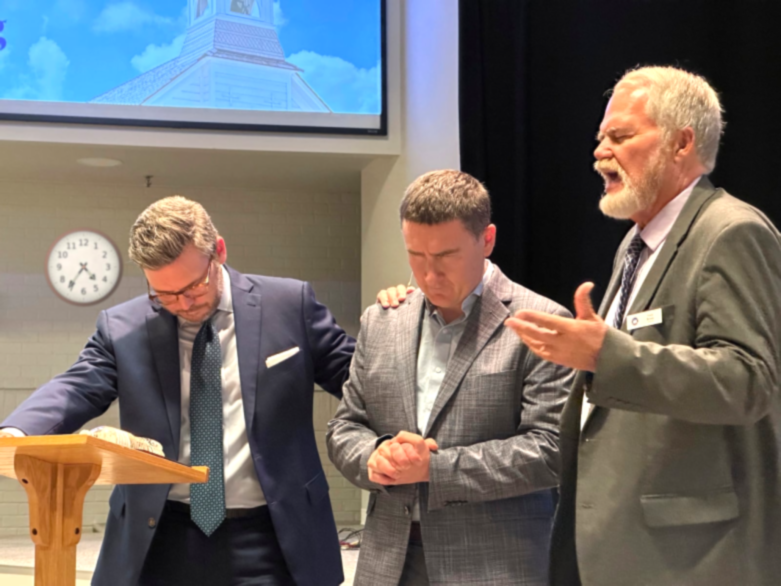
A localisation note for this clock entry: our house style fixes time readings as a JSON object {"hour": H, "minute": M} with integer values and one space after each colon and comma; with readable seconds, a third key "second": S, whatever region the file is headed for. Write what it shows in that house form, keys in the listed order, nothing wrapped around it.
{"hour": 4, "minute": 36}
